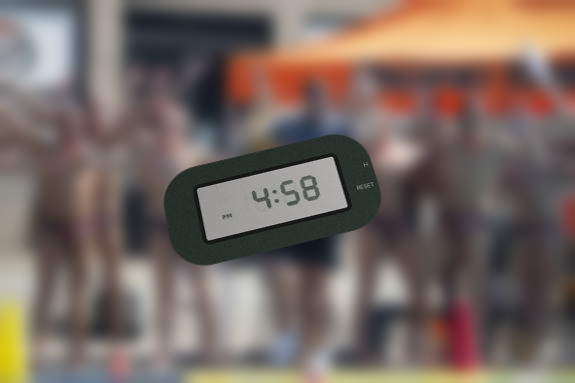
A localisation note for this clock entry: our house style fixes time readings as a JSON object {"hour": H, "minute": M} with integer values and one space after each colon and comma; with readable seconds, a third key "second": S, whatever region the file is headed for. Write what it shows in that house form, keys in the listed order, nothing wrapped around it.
{"hour": 4, "minute": 58}
